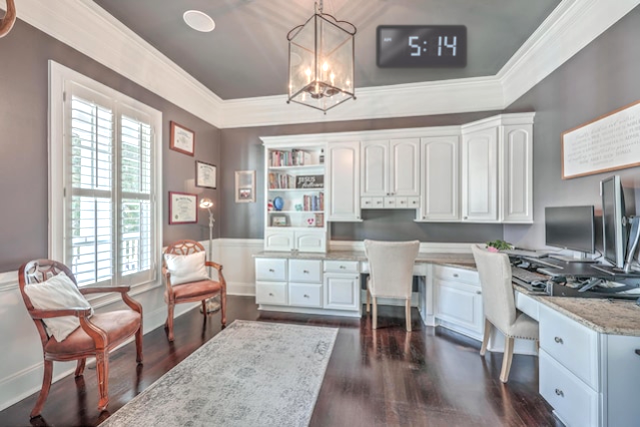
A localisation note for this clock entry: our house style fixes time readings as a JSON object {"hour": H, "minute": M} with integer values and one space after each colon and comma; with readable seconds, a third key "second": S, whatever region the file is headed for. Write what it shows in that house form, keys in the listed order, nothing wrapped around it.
{"hour": 5, "minute": 14}
